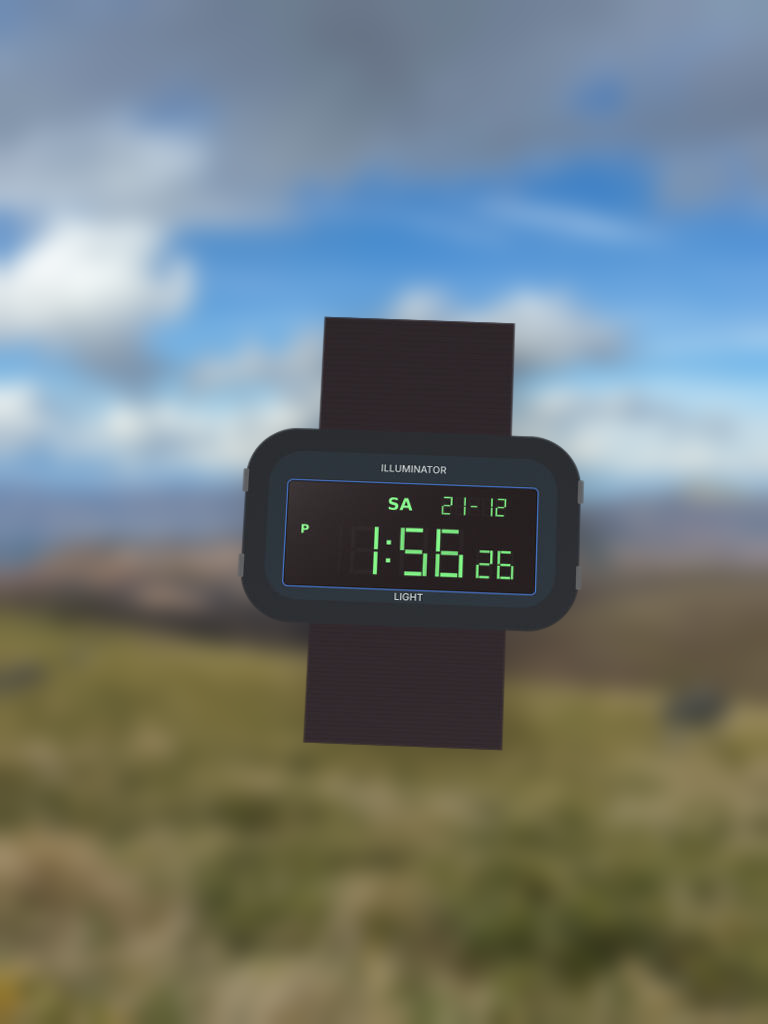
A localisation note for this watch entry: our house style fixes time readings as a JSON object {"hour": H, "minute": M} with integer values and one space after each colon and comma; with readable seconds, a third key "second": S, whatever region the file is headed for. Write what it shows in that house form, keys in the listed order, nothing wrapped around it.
{"hour": 1, "minute": 56, "second": 26}
